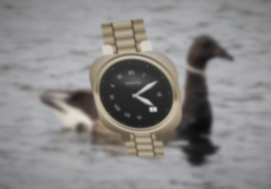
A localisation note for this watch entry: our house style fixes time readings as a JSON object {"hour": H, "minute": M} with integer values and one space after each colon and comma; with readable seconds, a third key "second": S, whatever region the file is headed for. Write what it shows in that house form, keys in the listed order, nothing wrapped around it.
{"hour": 4, "minute": 10}
